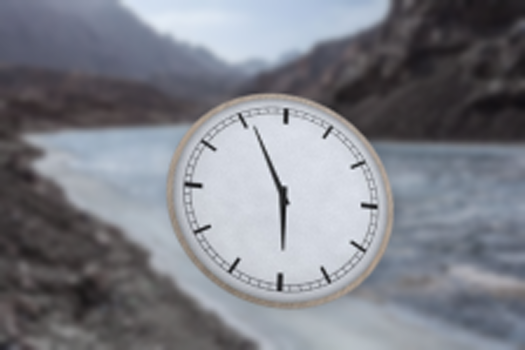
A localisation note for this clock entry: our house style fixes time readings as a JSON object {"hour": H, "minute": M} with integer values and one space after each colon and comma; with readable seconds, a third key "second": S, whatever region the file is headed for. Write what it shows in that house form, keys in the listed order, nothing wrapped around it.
{"hour": 5, "minute": 56}
